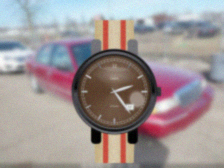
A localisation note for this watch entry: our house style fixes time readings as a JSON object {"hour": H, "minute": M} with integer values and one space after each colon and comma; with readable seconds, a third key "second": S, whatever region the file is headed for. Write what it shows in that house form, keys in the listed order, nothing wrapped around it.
{"hour": 2, "minute": 24}
